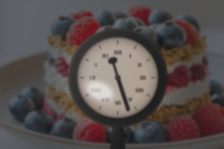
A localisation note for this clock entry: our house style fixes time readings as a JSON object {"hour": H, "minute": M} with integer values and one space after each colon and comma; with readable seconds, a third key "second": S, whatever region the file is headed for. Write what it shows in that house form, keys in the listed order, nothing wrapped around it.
{"hour": 11, "minute": 27}
